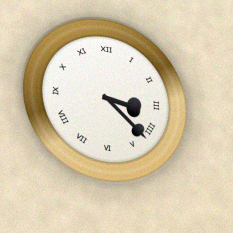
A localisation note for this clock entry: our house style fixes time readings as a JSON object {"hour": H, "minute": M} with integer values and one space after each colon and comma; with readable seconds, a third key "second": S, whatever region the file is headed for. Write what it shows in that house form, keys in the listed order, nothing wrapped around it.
{"hour": 3, "minute": 22}
